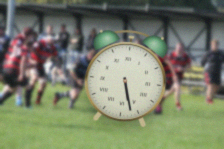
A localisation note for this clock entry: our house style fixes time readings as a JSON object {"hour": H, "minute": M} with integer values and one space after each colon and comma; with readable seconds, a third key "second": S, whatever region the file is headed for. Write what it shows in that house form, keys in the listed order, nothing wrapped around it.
{"hour": 5, "minute": 27}
